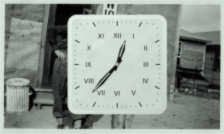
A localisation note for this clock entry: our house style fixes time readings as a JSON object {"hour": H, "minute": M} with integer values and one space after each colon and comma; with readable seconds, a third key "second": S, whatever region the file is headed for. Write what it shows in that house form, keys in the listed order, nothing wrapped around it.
{"hour": 12, "minute": 37}
